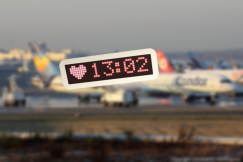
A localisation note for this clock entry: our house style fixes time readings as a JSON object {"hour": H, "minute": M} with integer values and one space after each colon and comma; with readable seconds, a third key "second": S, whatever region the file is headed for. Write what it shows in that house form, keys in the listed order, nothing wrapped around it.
{"hour": 13, "minute": 2}
